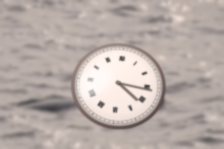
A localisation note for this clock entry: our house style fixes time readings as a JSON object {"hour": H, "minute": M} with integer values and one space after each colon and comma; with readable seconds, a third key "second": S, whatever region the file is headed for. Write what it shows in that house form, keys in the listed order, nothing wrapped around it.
{"hour": 4, "minute": 16}
